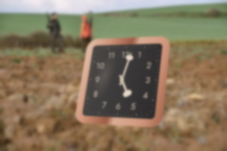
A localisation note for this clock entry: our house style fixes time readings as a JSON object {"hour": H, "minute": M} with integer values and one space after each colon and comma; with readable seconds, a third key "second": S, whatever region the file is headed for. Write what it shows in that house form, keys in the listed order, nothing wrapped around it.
{"hour": 5, "minute": 2}
